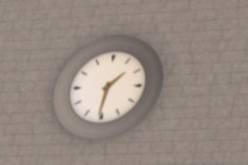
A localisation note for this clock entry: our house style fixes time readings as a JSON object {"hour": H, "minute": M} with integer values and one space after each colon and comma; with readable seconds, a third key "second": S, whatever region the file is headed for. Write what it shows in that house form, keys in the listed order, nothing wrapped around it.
{"hour": 1, "minute": 31}
